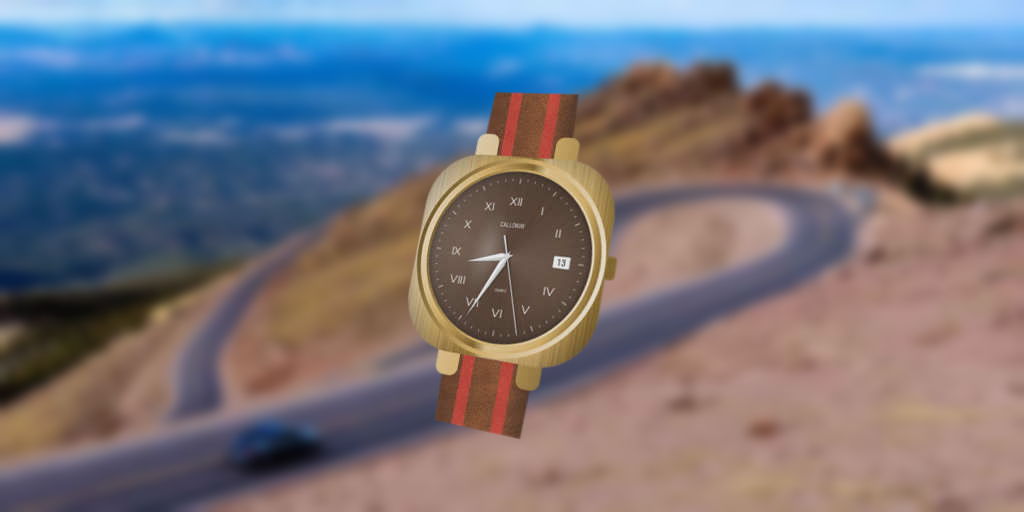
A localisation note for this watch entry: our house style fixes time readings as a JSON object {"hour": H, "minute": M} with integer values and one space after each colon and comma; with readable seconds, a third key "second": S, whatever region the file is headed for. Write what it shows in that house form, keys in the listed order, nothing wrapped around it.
{"hour": 8, "minute": 34, "second": 27}
